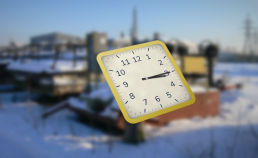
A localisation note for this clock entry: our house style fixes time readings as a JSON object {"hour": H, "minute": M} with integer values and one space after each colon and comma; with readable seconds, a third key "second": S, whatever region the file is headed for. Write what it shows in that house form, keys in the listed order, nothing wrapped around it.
{"hour": 3, "minute": 15}
